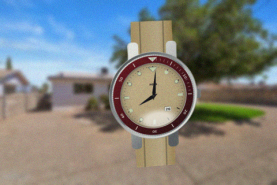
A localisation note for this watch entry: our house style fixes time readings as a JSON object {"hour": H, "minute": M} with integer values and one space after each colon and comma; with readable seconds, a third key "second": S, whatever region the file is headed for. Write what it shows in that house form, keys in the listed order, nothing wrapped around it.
{"hour": 8, "minute": 1}
